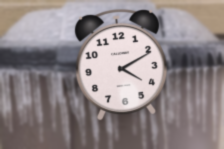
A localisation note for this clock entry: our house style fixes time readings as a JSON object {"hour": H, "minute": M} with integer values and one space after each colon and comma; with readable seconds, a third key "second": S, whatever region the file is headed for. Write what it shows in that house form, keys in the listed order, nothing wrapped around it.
{"hour": 4, "minute": 11}
